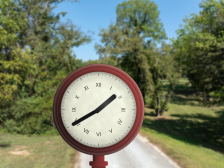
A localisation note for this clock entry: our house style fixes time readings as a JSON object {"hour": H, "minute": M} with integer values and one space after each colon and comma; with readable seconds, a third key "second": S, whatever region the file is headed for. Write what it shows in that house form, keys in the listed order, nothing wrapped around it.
{"hour": 1, "minute": 40}
